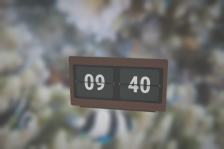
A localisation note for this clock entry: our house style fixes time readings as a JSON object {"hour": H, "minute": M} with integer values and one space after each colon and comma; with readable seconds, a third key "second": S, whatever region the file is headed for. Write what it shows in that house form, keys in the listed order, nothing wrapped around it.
{"hour": 9, "minute": 40}
